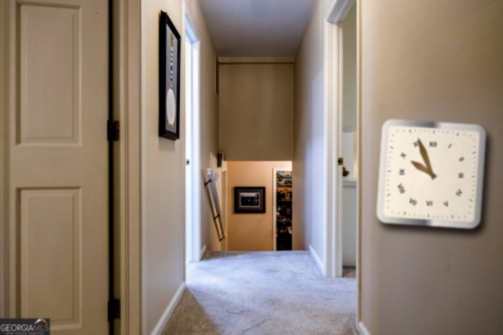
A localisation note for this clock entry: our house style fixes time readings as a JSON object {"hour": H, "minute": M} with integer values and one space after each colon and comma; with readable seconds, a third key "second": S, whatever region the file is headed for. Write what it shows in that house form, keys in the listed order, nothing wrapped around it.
{"hour": 9, "minute": 56}
